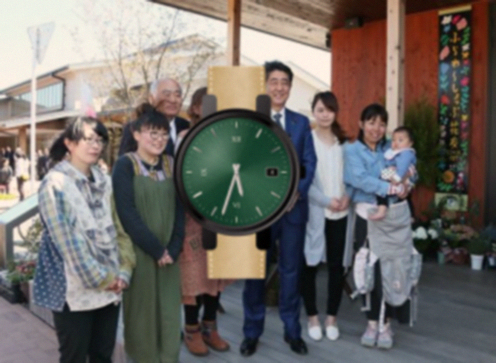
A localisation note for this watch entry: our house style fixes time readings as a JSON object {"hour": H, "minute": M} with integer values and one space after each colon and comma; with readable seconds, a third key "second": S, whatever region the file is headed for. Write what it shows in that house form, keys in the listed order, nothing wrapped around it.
{"hour": 5, "minute": 33}
